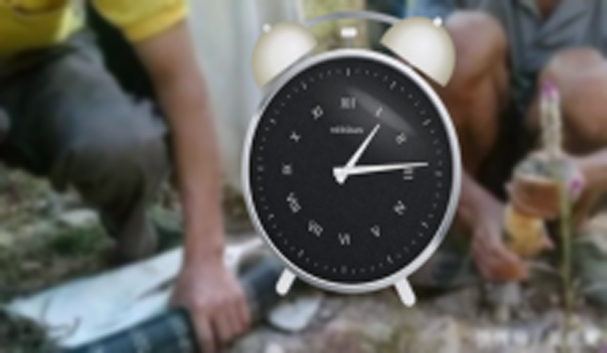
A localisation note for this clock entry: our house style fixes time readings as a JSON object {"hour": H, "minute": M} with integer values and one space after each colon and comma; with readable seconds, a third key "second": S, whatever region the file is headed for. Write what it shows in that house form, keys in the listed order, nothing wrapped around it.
{"hour": 1, "minute": 14}
